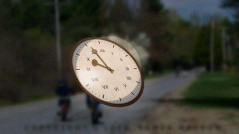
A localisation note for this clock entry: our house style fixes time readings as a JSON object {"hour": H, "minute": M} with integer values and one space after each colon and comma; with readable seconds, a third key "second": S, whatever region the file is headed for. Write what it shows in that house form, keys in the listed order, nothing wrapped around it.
{"hour": 9, "minute": 56}
